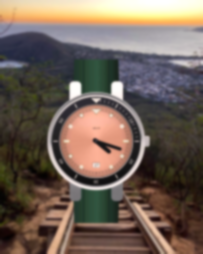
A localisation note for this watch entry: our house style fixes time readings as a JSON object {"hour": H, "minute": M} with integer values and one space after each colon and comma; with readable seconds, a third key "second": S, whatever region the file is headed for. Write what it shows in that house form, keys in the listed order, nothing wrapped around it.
{"hour": 4, "minute": 18}
